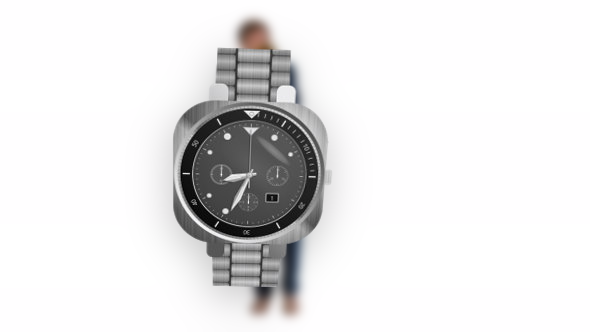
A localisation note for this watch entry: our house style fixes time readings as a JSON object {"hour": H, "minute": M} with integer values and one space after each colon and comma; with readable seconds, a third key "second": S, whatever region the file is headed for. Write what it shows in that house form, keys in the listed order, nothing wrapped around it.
{"hour": 8, "minute": 34}
